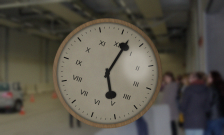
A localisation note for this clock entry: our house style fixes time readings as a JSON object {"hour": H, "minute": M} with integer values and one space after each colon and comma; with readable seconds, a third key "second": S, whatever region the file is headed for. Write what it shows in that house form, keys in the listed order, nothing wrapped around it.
{"hour": 5, "minute": 2}
